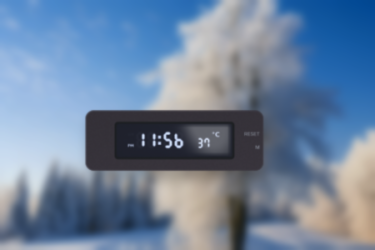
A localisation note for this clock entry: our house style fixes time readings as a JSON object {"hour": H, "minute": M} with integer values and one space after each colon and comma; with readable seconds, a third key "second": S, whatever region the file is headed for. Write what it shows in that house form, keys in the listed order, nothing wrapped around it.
{"hour": 11, "minute": 56}
